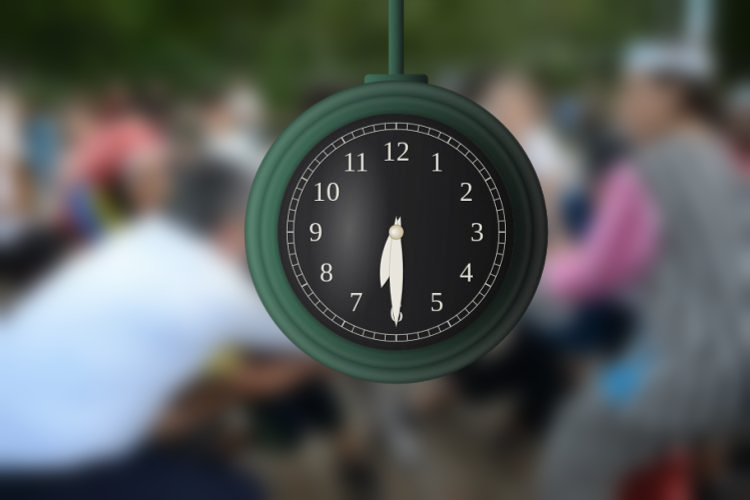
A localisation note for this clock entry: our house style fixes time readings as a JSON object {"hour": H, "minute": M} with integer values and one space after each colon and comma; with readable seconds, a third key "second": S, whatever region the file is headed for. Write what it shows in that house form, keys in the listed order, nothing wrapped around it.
{"hour": 6, "minute": 30}
